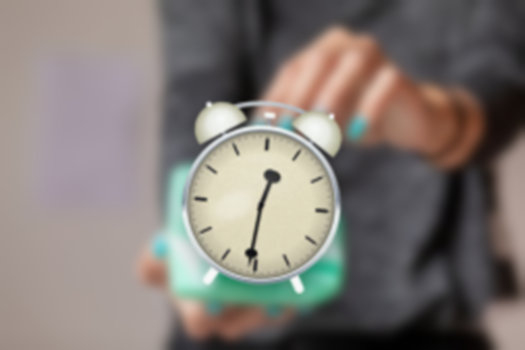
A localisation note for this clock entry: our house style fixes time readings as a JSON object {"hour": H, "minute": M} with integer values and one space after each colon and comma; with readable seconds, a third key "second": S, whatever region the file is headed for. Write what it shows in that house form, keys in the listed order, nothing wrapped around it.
{"hour": 12, "minute": 31}
